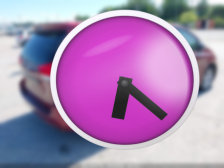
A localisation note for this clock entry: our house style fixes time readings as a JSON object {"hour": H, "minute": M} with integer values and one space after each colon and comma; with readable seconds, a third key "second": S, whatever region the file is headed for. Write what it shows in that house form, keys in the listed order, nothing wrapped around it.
{"hour": 6, "minute": 22}
